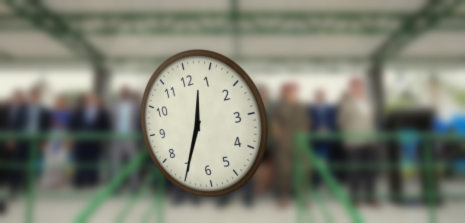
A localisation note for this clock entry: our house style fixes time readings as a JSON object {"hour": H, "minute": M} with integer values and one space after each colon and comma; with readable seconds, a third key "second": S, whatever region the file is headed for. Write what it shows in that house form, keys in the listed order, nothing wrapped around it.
{"hour": 12, "minute": 35}
